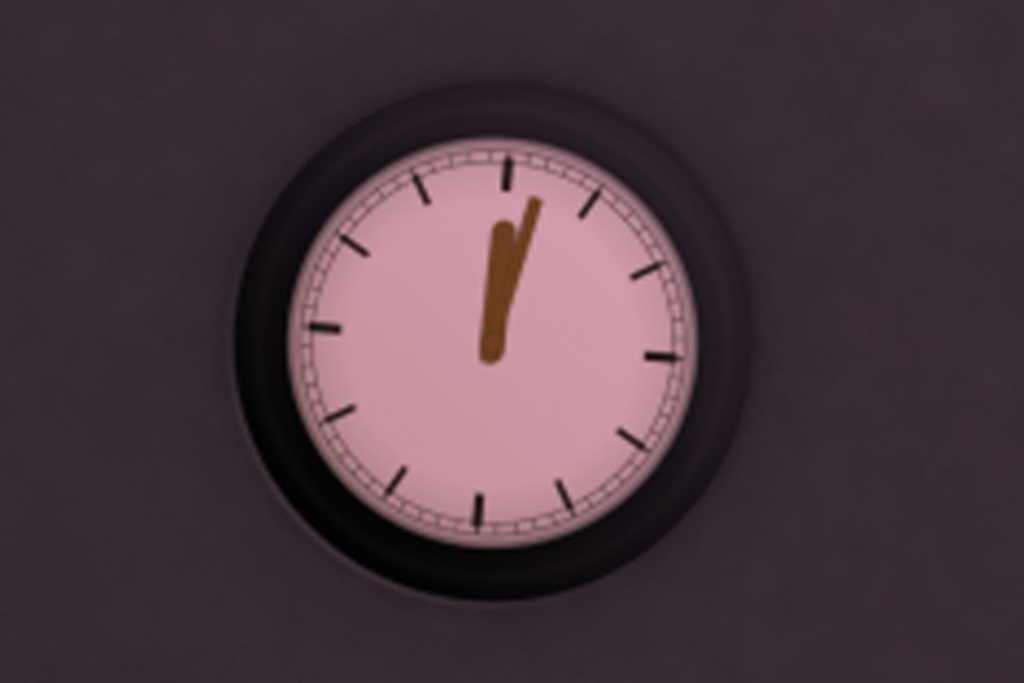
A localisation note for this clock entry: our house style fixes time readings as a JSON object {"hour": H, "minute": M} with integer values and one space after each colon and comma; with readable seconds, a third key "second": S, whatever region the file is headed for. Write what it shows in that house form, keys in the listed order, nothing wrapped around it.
{"hour": 12, "minute": 2}
